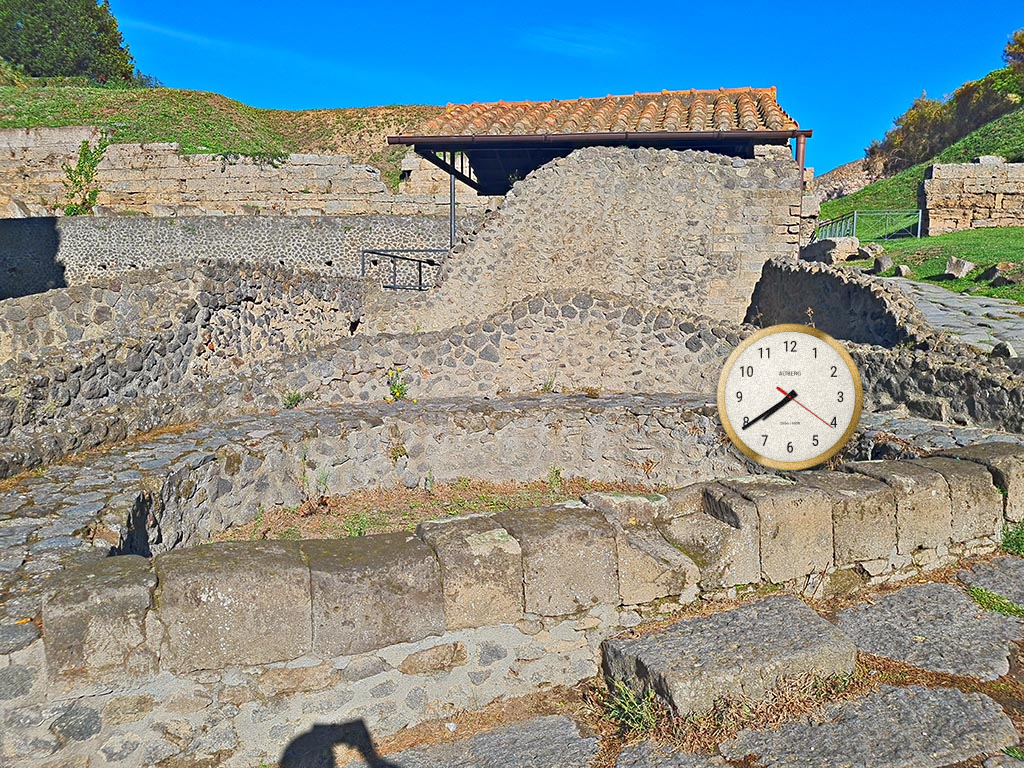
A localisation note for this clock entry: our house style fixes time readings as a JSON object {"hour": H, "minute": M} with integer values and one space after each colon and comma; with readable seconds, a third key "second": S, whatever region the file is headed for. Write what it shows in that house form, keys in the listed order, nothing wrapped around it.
{"hour": 7, "minute": 39, "second": 21}
